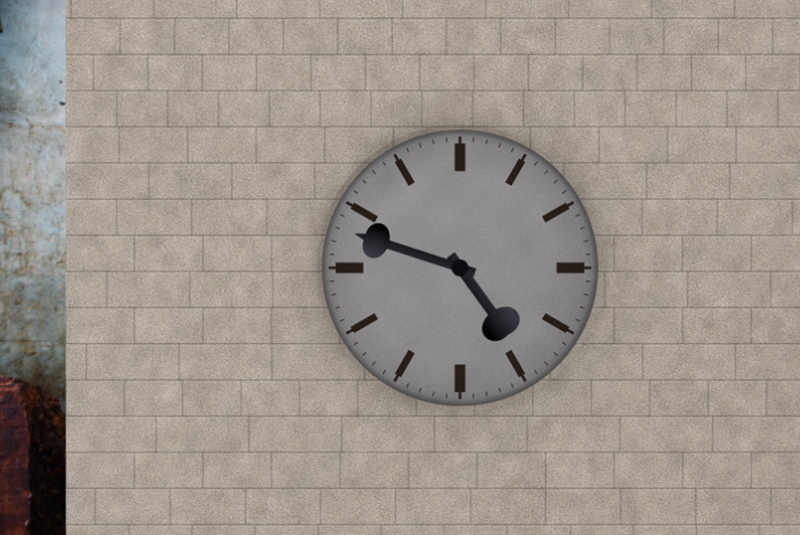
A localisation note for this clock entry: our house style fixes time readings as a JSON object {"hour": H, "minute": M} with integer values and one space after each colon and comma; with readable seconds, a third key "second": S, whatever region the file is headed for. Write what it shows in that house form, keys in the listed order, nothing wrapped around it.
{"hour": 4, "minute": 48}
